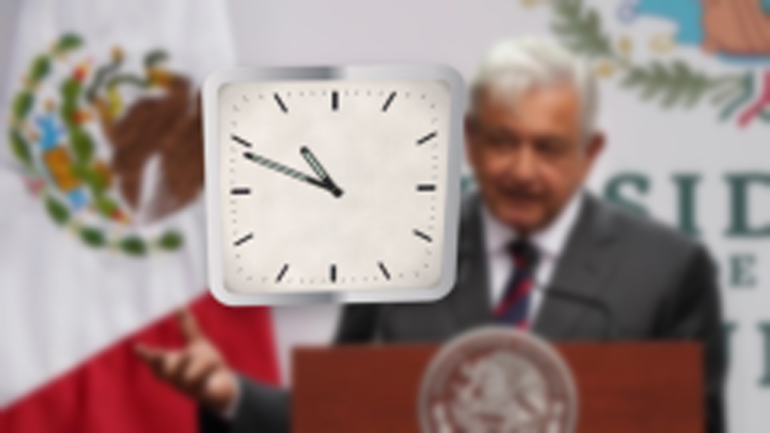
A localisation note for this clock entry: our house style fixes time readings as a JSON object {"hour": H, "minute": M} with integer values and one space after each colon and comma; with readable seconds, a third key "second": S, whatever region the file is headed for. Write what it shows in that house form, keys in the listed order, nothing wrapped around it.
{"hour": 10, "minute": 49}
